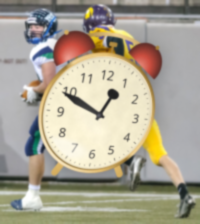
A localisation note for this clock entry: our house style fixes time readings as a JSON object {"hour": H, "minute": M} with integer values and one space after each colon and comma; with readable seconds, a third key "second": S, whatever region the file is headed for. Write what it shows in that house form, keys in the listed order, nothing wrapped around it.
{"hour": 12, "minute": 49}
